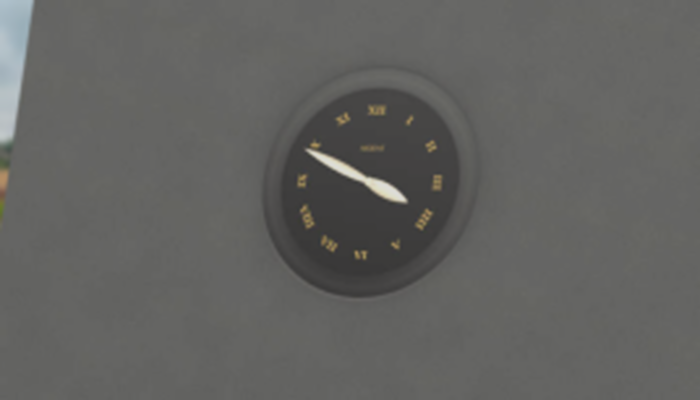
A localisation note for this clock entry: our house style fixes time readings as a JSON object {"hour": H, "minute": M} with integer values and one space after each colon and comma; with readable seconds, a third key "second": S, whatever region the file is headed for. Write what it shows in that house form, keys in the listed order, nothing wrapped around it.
{"hour": 3, "minute": 49}
